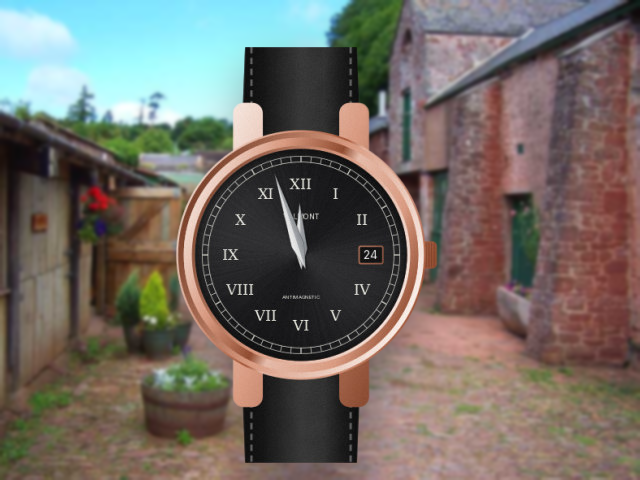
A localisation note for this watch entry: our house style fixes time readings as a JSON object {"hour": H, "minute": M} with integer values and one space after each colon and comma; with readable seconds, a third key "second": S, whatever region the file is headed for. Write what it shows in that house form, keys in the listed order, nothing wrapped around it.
{"hour": 11, "minute": 57}
